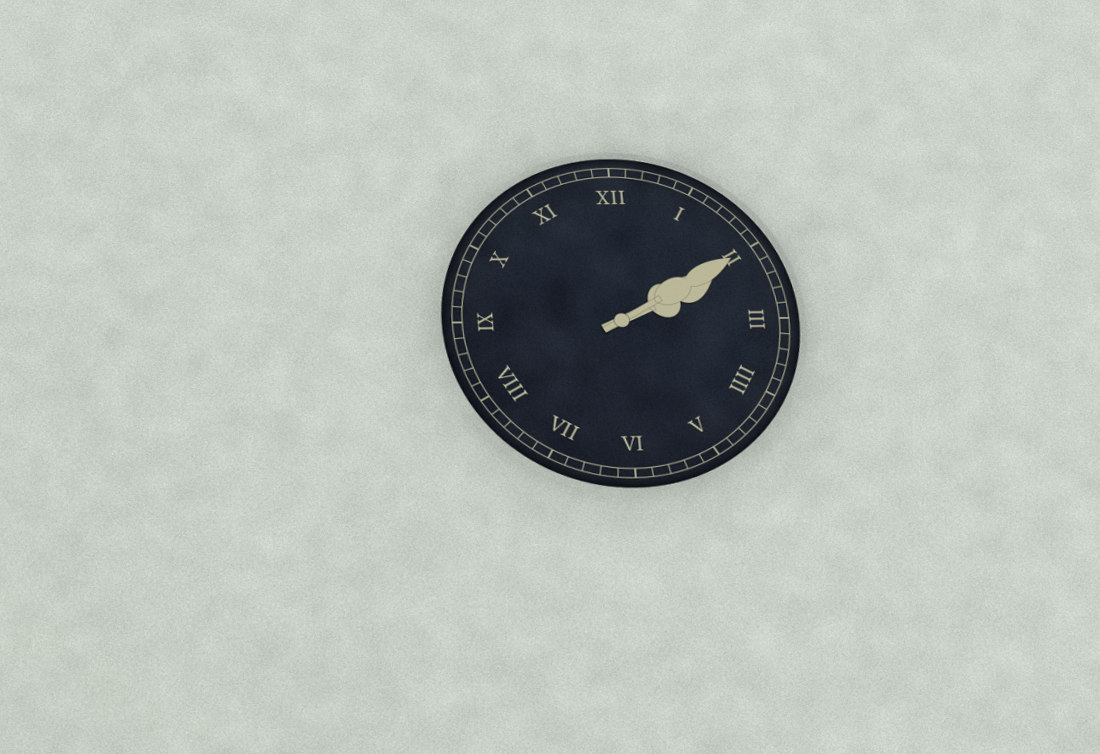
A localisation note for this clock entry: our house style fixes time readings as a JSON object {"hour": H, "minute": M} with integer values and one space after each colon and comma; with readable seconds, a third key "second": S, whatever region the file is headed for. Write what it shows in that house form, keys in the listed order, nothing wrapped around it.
{"hour": 2, "minute": 10}
